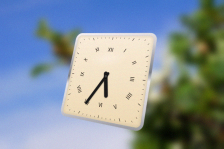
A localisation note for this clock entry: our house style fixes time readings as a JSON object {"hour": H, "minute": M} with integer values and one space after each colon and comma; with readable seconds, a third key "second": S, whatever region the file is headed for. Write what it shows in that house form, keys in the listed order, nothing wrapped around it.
{"hour": 5, "minute": 35}
